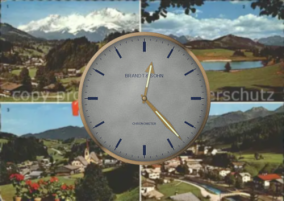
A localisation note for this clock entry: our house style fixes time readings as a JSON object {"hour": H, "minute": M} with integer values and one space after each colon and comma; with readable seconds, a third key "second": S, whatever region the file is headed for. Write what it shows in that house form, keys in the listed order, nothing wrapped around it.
{"hour": 12, "minute": 23}
